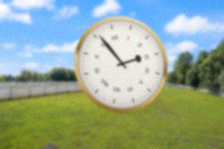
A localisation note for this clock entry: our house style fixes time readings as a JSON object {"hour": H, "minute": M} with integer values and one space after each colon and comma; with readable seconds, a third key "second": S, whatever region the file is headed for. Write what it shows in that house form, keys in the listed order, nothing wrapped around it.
{"hour": 2, "minute": 56}
